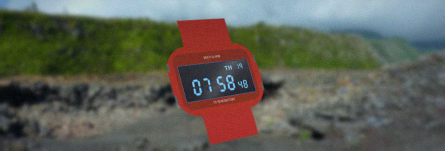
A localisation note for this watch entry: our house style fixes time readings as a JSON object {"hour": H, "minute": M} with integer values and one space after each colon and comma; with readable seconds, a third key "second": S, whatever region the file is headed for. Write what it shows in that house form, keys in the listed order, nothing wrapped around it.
{"hour": 7, "minute": 58, "second": 48}
